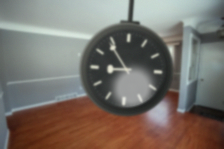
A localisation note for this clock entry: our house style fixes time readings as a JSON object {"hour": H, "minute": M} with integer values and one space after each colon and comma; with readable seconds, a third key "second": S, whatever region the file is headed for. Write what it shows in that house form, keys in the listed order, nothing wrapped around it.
{"hour": 8, "minute": 54}
